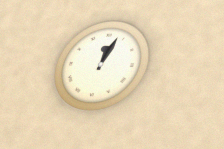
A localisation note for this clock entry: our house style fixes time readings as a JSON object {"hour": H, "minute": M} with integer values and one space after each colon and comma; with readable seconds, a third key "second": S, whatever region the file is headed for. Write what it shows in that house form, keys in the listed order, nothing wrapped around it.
{"hour": 12, "minute": 3}
